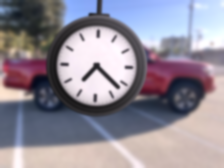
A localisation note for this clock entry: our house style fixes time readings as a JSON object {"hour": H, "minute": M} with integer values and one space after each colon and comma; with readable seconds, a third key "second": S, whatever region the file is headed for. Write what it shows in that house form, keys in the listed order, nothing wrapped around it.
{"hour": 7, "minute": 22}
